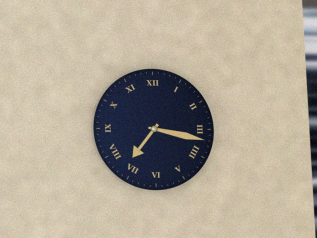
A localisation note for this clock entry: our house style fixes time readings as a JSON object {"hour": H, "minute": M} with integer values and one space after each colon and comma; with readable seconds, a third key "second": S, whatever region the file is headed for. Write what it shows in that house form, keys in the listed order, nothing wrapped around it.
{"hour": 7, "minute": 17}
